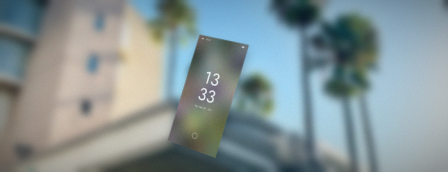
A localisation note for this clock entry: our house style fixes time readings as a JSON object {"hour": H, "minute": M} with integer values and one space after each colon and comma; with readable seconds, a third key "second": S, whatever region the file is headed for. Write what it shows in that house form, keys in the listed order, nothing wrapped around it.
{"hour": 13, "minute": 33}
